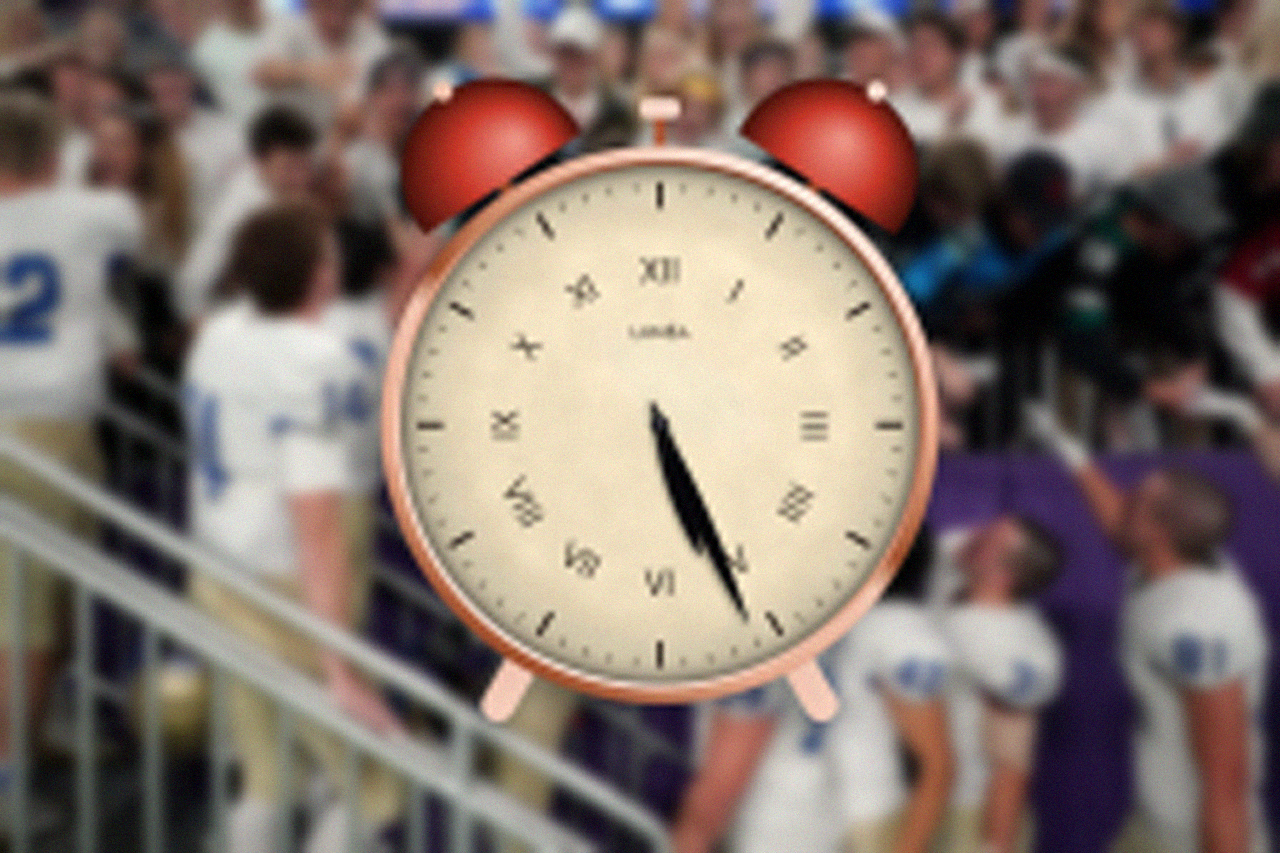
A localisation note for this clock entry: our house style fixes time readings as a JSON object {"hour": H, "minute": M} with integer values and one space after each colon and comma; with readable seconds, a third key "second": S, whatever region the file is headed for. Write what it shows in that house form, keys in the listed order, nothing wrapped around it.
{"hour": 5, "minute": 26}
